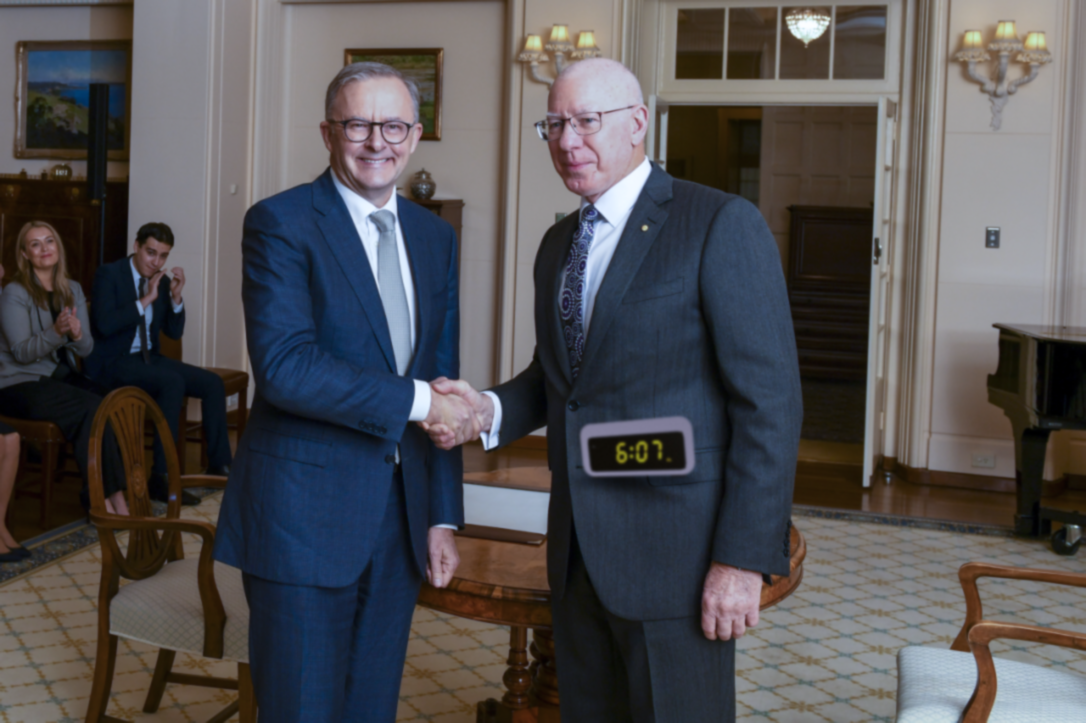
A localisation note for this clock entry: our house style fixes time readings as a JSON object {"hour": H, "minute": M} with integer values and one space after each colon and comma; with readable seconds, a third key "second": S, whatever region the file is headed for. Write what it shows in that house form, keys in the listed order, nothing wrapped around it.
{"hour": 6, "minute": 7}
